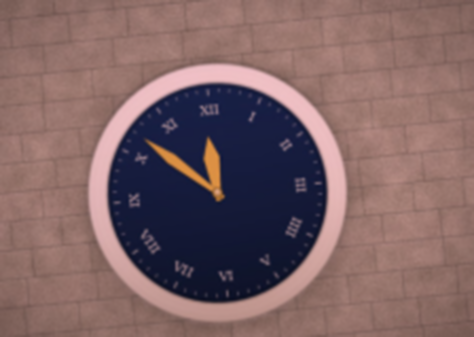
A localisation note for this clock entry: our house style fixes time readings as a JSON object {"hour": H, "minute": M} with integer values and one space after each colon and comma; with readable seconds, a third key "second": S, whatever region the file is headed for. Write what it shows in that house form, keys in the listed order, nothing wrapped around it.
{"hour": 11, "minute": 52}
